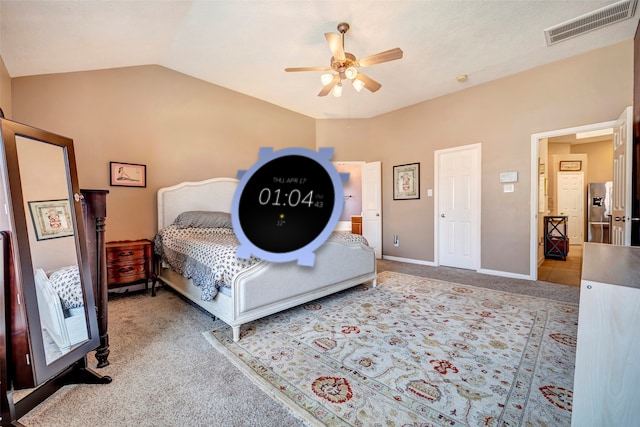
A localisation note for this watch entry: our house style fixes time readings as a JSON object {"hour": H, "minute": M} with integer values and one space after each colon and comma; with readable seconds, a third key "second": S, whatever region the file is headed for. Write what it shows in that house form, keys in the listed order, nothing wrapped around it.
{"hour": 1, "minute": 4}
